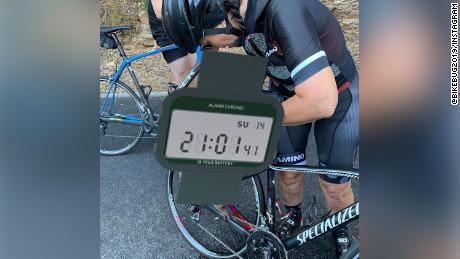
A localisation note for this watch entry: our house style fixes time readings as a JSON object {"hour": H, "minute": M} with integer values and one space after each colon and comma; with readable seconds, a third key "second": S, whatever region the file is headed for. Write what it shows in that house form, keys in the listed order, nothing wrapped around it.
{"hour": 21, "minute": 1, "second": 41}
